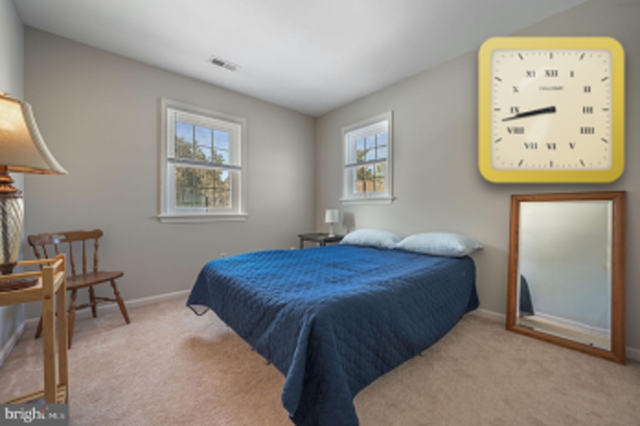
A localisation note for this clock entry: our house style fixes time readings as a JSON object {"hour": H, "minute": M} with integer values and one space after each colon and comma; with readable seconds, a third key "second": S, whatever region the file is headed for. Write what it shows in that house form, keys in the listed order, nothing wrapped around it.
{"hour": 8, "minute": 43}
